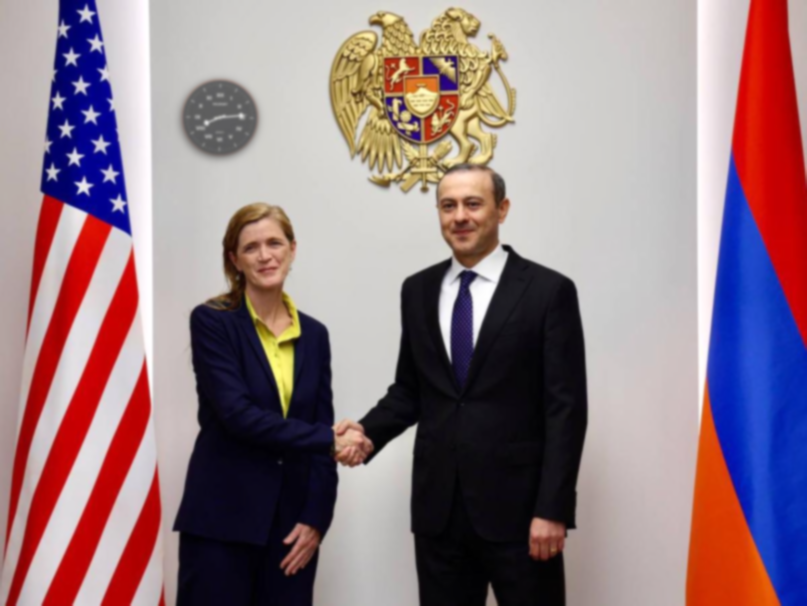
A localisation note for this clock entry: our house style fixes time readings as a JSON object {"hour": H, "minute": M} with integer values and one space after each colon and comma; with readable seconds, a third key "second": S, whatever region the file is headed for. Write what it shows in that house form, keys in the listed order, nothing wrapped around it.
{"hour": 8, "minute": 14}
